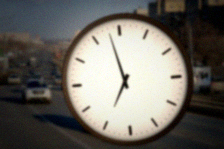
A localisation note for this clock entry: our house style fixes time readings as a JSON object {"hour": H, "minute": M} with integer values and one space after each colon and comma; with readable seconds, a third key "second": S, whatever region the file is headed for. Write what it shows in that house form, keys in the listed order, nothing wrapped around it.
{"hour": 6, "minute": 58}
